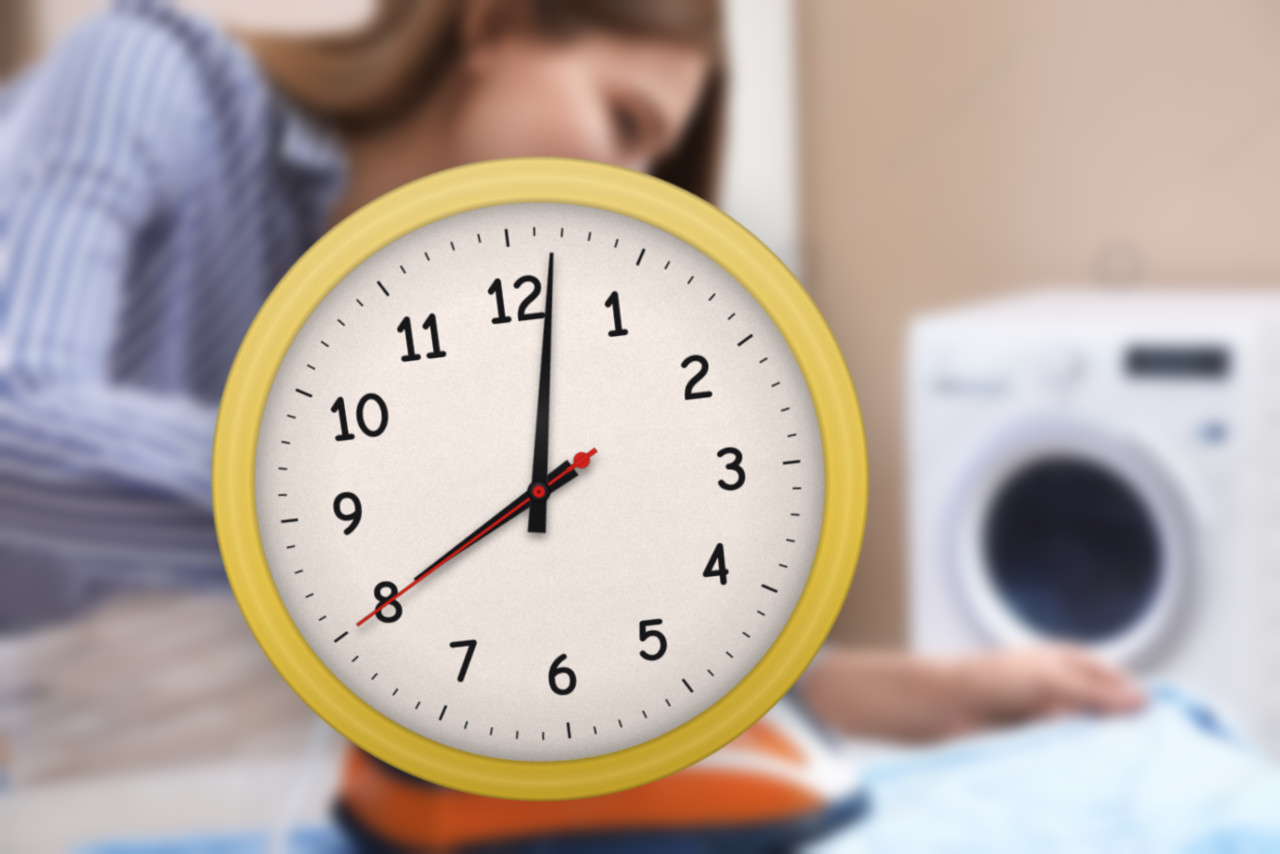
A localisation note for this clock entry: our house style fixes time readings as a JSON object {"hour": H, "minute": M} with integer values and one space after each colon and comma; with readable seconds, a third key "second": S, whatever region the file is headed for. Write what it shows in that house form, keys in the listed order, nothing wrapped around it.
{"hour": 8, "minute": 1, "second": 40}
